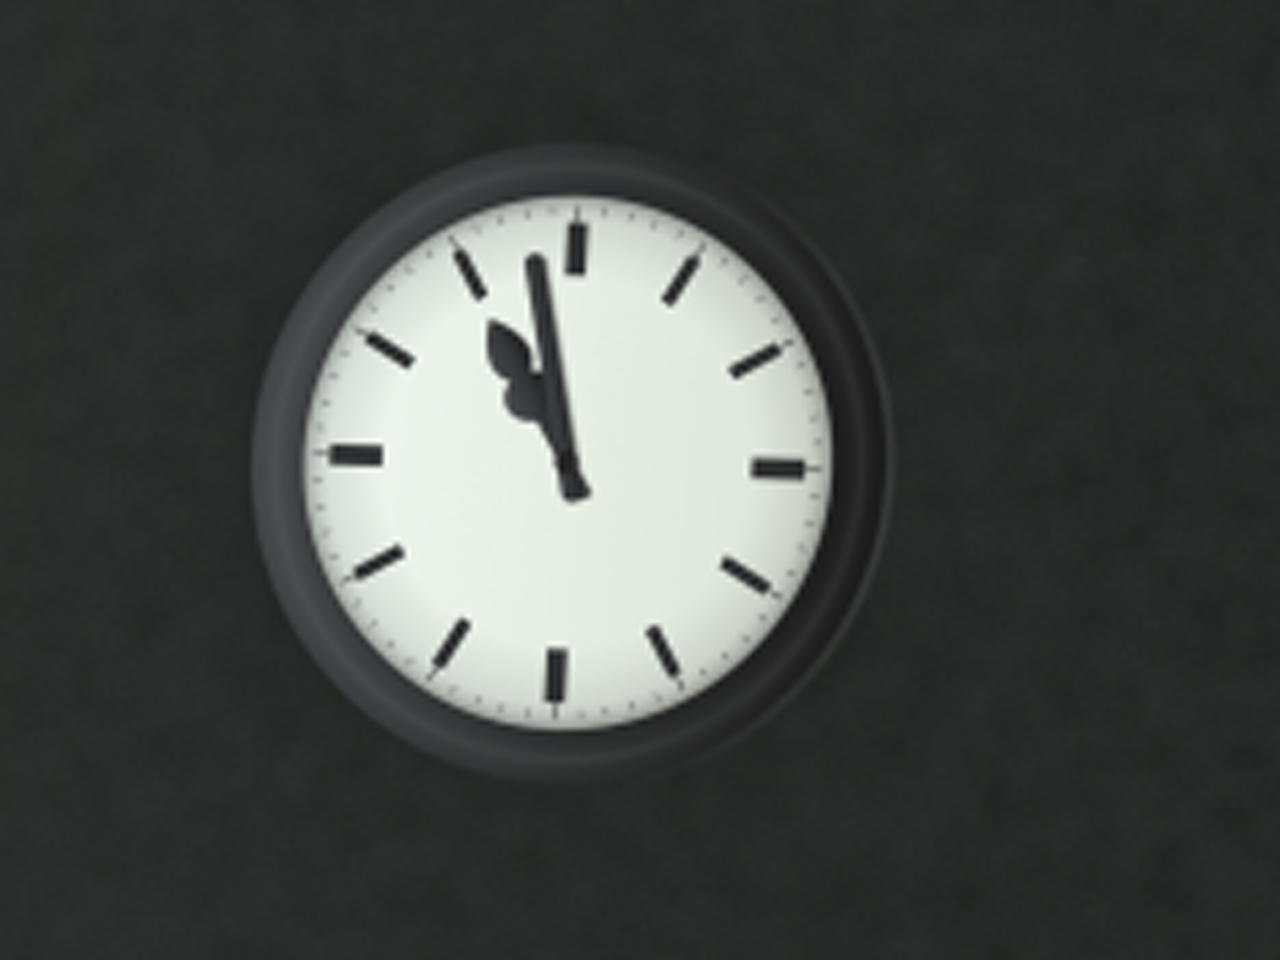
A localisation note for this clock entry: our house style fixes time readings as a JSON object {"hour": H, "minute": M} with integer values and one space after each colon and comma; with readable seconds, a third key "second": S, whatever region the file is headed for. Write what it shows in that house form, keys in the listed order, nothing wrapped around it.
{"hour": 10, "minute": 58}
